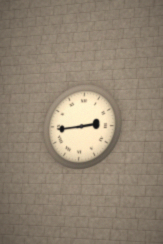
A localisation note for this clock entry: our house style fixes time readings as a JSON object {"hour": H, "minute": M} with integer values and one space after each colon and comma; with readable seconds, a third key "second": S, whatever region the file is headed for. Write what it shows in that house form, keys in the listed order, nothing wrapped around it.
{"hour": 2, "minute": 44}
